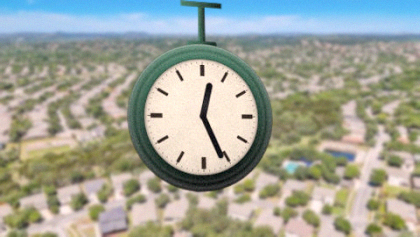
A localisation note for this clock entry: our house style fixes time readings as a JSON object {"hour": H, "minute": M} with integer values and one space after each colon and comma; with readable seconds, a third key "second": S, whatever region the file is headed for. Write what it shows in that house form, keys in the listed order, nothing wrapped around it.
{"hour": 12, "minute": 26}
